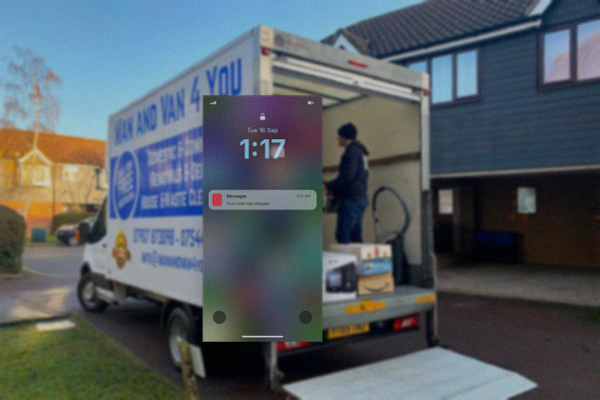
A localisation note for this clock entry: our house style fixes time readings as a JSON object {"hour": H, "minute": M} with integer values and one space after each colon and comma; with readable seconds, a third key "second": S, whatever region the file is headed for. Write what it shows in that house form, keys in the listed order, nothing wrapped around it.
{"hour": 1, "minute": 17}
